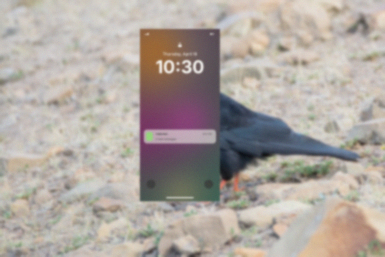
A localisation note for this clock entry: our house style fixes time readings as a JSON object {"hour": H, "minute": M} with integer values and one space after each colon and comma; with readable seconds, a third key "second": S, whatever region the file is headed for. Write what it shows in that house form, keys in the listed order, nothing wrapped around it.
{"hour": 10, "minute": 30}
